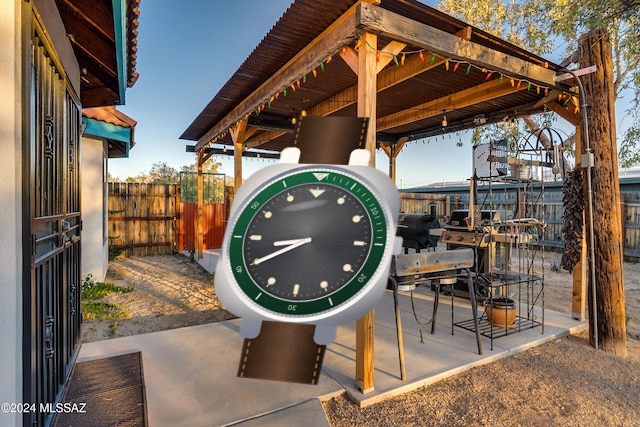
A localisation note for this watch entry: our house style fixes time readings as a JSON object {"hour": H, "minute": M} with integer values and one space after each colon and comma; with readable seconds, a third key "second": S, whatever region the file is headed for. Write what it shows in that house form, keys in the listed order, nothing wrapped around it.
{"hour": 8, "minute": 40}
